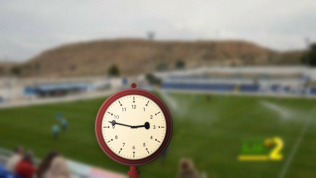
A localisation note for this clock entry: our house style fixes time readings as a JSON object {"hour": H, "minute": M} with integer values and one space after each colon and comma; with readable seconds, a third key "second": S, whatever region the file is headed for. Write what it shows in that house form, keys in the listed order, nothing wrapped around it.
{"hour": 2, "minute": 47}
